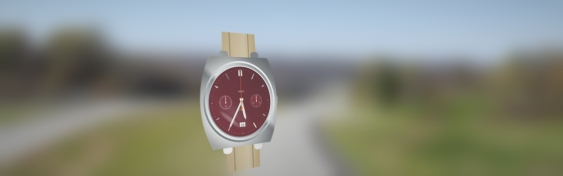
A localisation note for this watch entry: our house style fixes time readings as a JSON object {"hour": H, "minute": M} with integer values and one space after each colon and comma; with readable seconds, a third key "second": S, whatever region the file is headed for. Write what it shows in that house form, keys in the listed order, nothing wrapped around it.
{"hour": 5, "minute": 35}
